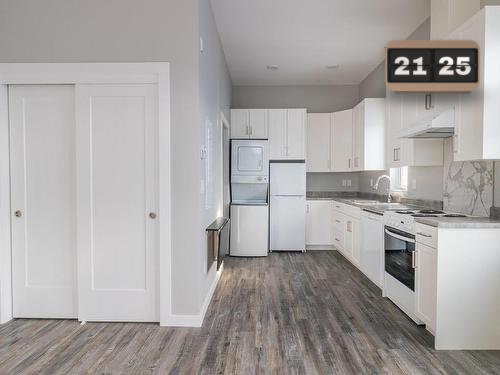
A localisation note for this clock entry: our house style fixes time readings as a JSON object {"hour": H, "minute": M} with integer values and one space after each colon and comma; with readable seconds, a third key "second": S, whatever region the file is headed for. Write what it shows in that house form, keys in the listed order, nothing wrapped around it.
{"hour": 21, "minute": 25}
